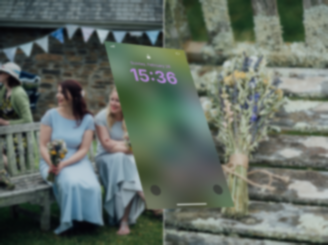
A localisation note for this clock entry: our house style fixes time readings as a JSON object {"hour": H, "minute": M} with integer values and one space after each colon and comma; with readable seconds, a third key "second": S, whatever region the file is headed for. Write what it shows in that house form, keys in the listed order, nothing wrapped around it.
{"hour": 15, "minute": 36}
